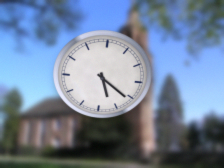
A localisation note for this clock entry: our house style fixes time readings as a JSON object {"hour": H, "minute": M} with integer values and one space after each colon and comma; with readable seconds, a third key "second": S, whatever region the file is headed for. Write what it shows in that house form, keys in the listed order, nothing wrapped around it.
{"hour": 5, "minute": 21}
